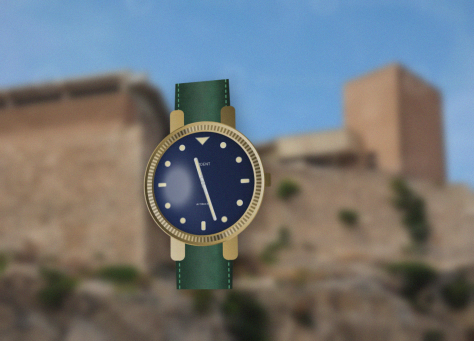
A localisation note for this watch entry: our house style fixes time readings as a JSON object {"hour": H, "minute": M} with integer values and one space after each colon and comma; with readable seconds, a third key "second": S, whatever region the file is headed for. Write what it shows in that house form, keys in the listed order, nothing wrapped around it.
{"hour": 11, "minute": 27}
